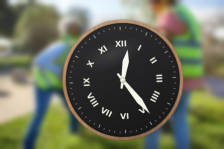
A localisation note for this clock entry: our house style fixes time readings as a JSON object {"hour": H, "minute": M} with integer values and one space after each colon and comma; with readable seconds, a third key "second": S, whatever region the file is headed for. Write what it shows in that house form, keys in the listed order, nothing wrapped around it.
{"hour": 12, "minute": 24}
